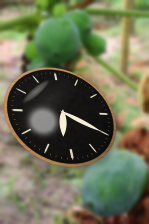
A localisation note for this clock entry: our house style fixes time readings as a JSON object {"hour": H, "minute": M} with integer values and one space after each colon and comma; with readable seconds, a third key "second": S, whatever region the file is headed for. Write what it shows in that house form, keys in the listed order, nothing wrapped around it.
{"hour": 6, "minute": 20}
